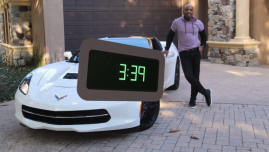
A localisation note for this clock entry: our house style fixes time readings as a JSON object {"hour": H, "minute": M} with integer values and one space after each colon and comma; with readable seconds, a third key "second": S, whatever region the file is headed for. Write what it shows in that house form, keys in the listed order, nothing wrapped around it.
{"hour": 3, "minute": 39}
